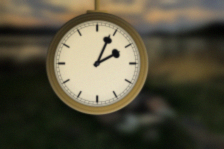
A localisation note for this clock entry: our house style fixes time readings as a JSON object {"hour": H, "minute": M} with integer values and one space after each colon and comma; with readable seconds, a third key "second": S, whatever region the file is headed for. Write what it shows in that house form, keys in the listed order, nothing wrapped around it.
{"hour": 2, "minute": 4}
